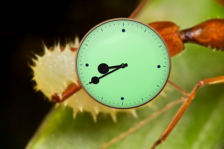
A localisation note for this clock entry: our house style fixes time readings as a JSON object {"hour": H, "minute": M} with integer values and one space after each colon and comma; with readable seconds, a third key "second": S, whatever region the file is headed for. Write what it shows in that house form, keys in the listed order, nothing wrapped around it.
{"hour": 8, "minute": 40}
